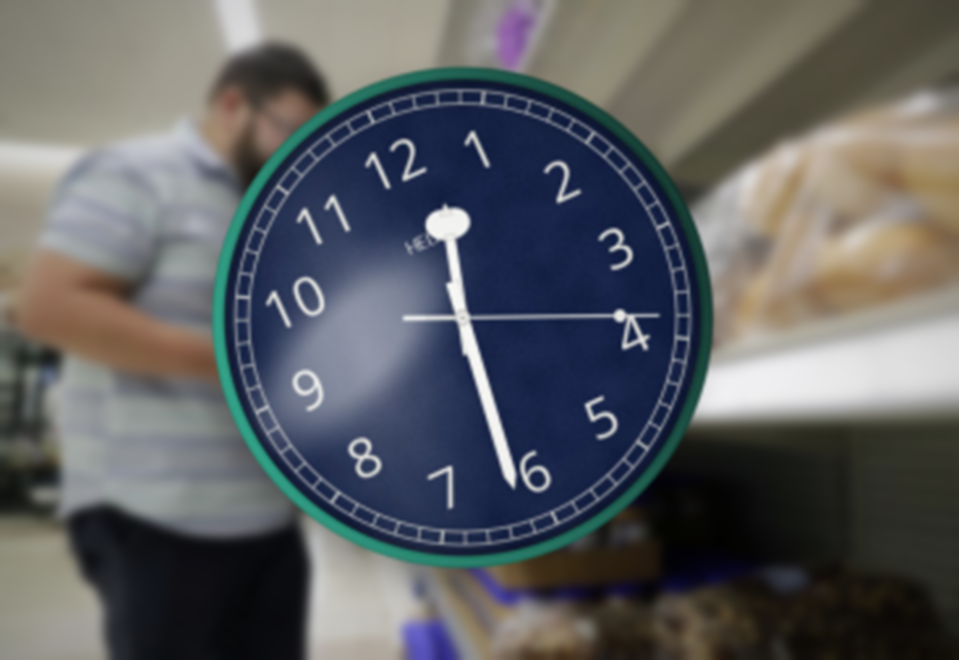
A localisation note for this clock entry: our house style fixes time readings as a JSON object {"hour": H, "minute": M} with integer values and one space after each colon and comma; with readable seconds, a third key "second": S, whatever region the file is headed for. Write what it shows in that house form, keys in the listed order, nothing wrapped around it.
{"hour": 12, "minute": 31, "second": 19}
